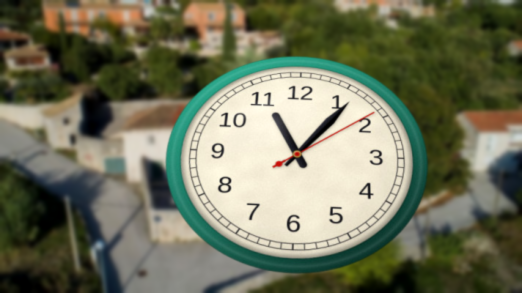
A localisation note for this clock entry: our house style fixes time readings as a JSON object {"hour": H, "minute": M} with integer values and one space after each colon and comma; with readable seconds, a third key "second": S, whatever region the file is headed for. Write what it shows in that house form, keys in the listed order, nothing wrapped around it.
{"hour": 11, "minute": 6, "second": 9}
